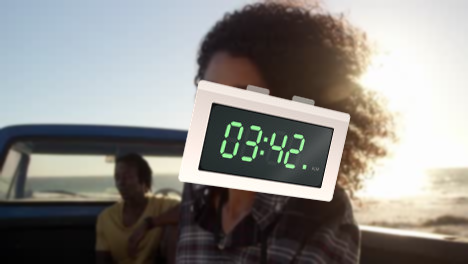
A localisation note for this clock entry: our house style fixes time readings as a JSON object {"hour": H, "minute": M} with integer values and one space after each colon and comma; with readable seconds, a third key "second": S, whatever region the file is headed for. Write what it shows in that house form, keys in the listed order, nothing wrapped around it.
{"hour": 3, "minute": 42}
